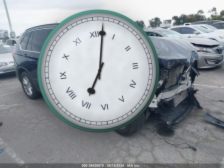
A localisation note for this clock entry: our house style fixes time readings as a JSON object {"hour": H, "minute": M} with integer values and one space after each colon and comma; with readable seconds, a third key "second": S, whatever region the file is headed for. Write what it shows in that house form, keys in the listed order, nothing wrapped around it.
{"hour": 7, "minute": 2}
